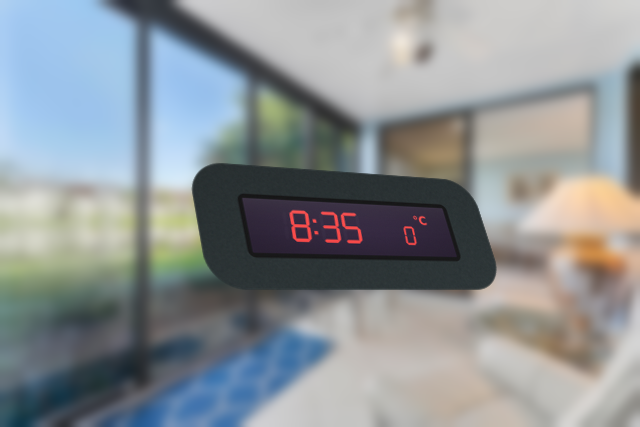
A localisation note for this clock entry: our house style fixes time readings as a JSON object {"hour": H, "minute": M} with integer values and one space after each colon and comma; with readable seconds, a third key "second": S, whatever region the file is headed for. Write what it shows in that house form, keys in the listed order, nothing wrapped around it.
{"hour": 8, "minute": 35}
